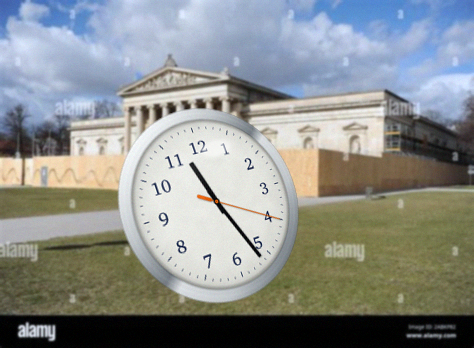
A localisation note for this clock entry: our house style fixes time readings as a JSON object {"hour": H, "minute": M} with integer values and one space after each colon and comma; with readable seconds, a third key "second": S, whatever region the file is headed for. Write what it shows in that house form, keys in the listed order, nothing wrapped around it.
{"hour": 11, "minute": 26, "second": 20}
